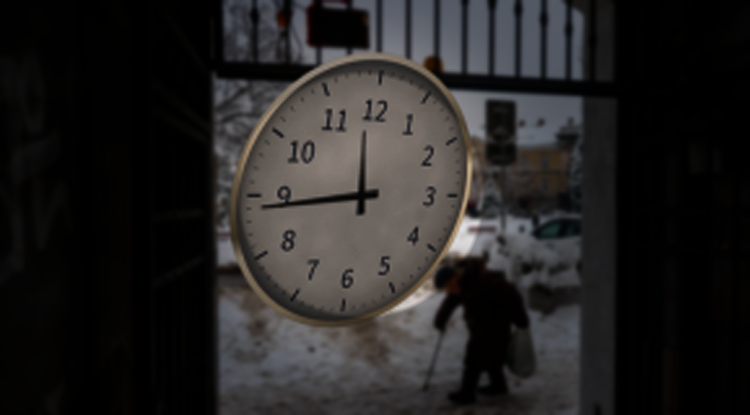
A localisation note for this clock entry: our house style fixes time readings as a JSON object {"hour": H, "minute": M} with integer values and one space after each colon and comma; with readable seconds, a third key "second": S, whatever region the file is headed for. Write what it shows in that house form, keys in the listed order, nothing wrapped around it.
{"hour": 11, "minute": 44}
